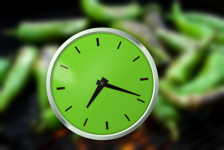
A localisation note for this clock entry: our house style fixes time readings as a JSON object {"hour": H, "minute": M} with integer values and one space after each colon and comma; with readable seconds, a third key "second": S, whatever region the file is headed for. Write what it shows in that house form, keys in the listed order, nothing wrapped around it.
{"hour": 7, "minute": 19}
